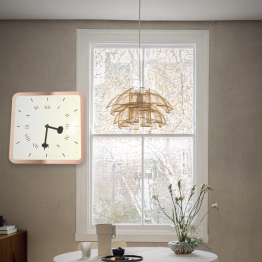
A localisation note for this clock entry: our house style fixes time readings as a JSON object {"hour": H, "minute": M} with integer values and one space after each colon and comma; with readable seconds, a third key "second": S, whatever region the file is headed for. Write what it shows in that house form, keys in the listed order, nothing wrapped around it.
{"hour": 3, "minute": 31}
